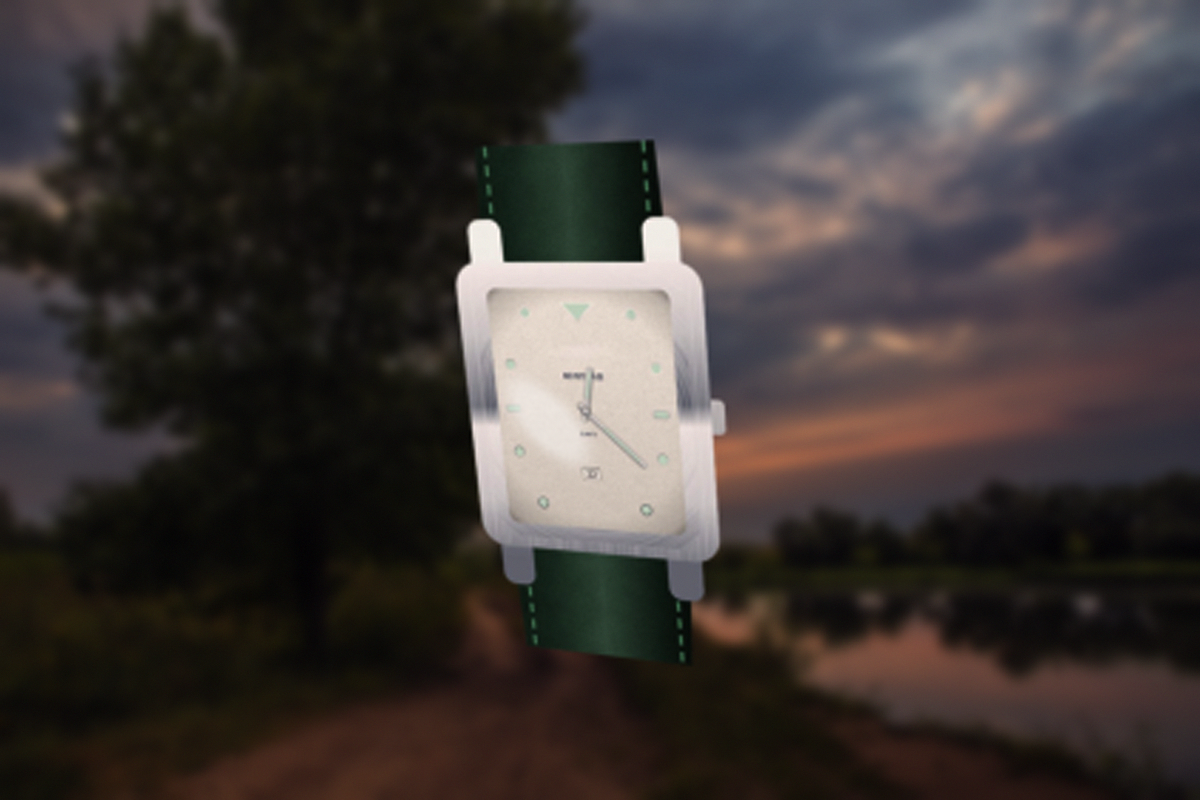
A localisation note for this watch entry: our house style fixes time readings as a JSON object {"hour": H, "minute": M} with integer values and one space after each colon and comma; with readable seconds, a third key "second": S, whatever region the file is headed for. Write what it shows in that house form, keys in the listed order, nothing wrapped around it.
{"hour": 12, "minute": 22}
